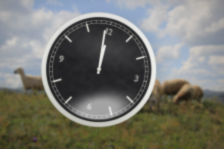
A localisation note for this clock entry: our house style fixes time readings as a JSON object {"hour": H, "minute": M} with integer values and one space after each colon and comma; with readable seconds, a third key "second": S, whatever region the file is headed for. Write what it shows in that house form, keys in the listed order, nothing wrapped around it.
{"hour": 11, "minute": 59}
